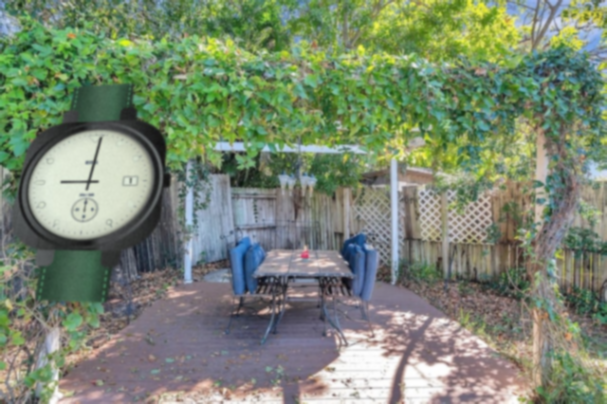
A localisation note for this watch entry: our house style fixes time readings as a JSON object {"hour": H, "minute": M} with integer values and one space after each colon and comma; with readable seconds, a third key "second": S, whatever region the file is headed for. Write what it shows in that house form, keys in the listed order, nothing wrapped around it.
{"hour": 9, "minute": 1}
